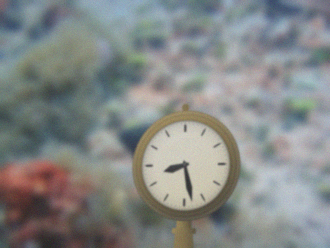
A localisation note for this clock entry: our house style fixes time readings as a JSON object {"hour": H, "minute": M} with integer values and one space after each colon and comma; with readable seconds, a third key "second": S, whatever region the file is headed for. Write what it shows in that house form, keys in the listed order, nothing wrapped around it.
{"hour": 8, "minute": 28}
